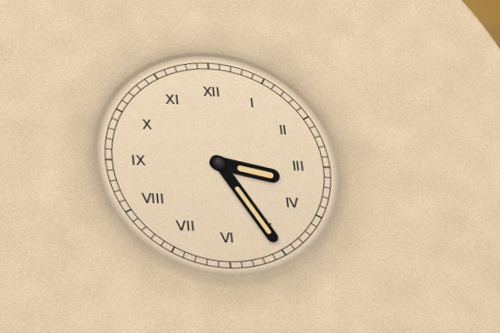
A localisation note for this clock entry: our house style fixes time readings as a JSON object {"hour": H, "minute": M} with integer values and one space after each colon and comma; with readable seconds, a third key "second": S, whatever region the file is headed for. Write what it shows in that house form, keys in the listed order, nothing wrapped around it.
{"hour": 3, "minute": 25}
